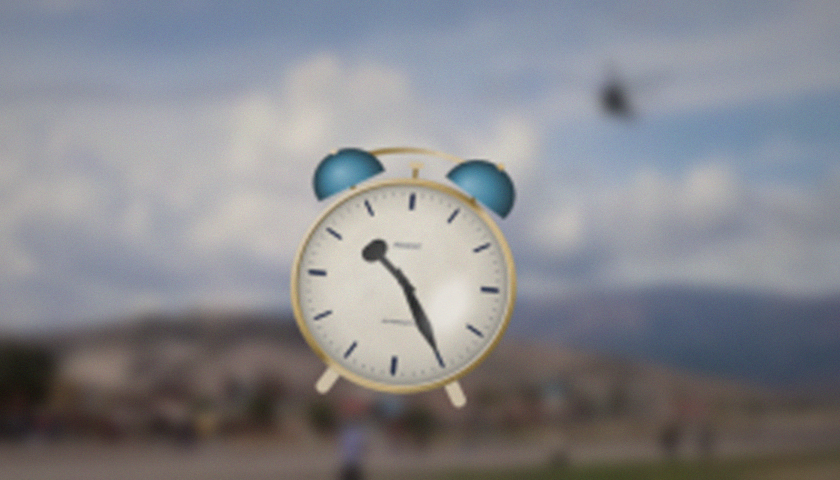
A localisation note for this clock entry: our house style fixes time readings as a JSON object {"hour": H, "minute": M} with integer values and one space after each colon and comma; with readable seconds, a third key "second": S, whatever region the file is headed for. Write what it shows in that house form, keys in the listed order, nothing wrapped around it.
{"hour": 10, "minute": 25}
